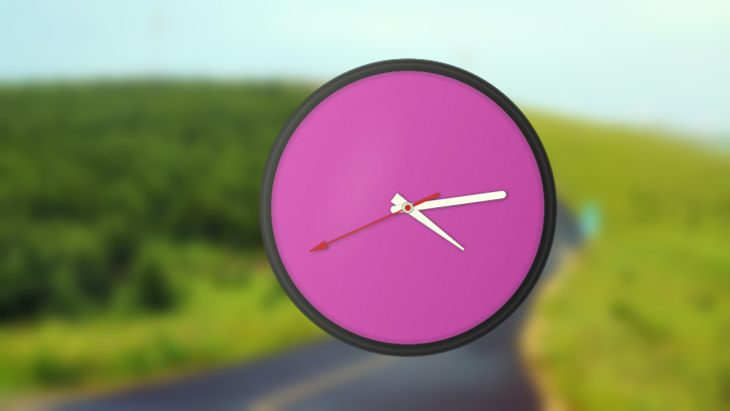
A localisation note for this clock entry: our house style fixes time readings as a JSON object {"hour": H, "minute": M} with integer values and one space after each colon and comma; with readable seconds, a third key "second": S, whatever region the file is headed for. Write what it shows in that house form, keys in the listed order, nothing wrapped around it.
{"hour": 4, "minute": 13, "second": 41}
